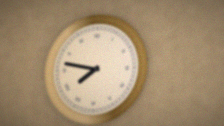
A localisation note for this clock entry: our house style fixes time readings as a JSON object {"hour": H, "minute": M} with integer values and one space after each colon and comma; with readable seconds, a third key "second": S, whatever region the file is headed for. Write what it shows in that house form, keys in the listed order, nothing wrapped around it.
{"hour": 7, "minute": 47}
